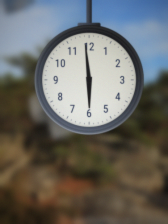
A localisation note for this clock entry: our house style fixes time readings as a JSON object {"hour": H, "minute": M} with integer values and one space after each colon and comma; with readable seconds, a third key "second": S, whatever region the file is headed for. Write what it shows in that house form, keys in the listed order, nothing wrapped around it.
{"hour": 5, "minute": 59}
